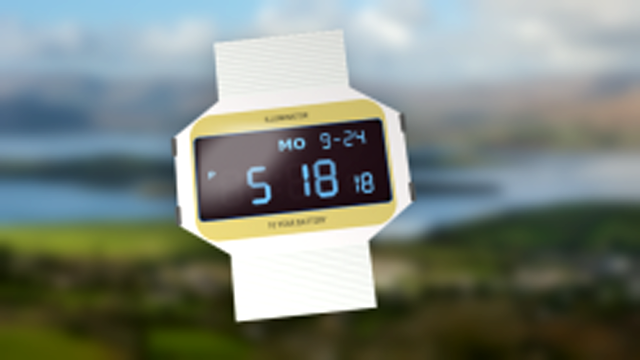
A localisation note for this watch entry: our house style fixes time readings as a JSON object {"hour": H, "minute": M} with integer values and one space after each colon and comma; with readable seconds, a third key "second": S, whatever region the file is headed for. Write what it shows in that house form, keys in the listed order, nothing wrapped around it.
{"hour": 5, "minute": 18, "second": 18}
